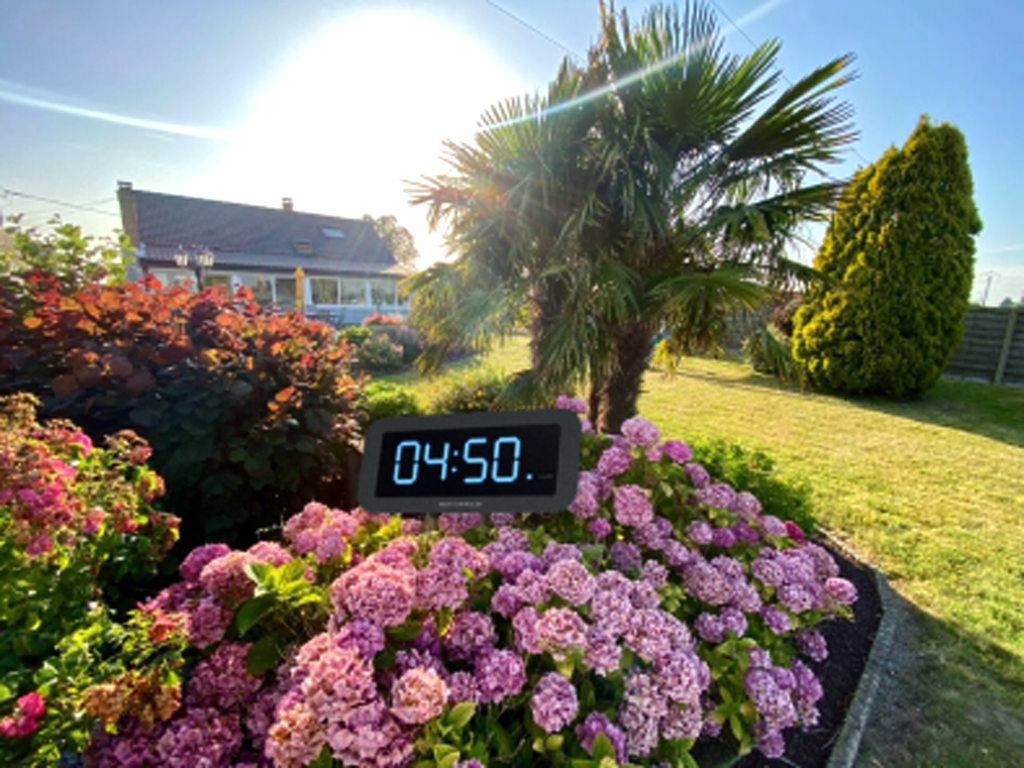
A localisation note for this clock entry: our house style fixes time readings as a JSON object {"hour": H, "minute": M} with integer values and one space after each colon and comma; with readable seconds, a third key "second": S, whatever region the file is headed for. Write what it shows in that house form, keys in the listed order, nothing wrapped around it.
{"hour": 4, "minute": 50}
